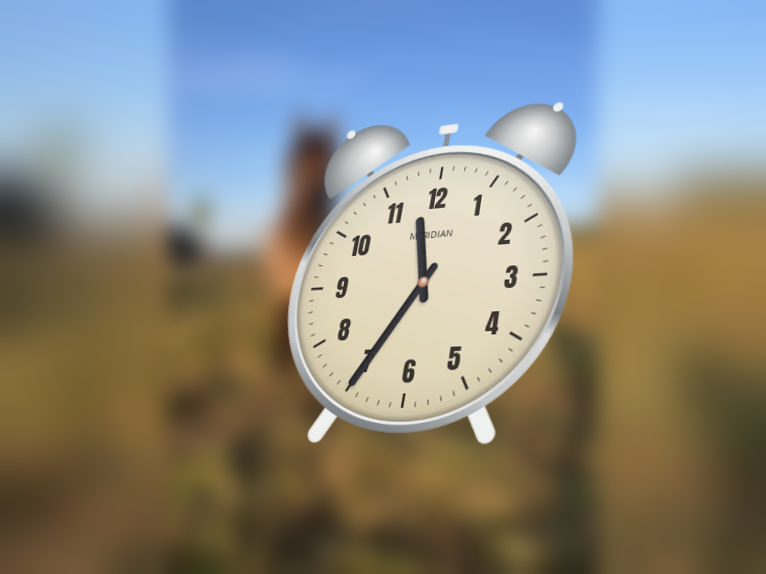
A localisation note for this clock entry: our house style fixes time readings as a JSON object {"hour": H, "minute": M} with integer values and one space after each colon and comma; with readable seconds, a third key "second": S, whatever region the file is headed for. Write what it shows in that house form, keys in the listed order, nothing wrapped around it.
{"hour": 11, "minute": 35}
